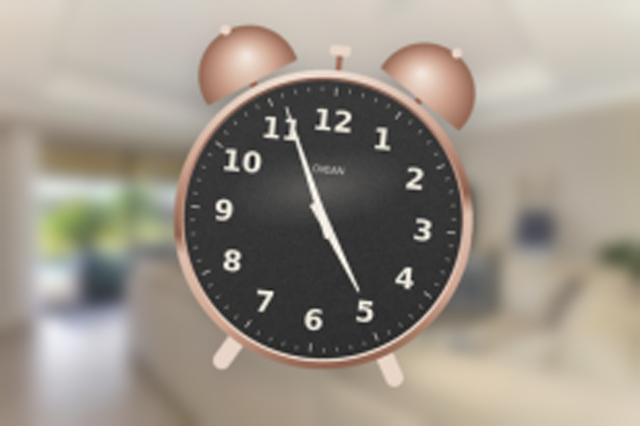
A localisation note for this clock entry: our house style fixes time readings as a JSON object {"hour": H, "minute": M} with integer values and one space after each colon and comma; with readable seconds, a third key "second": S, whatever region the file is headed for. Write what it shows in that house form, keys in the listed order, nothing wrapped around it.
{"hour": 4, "minute": 56}
